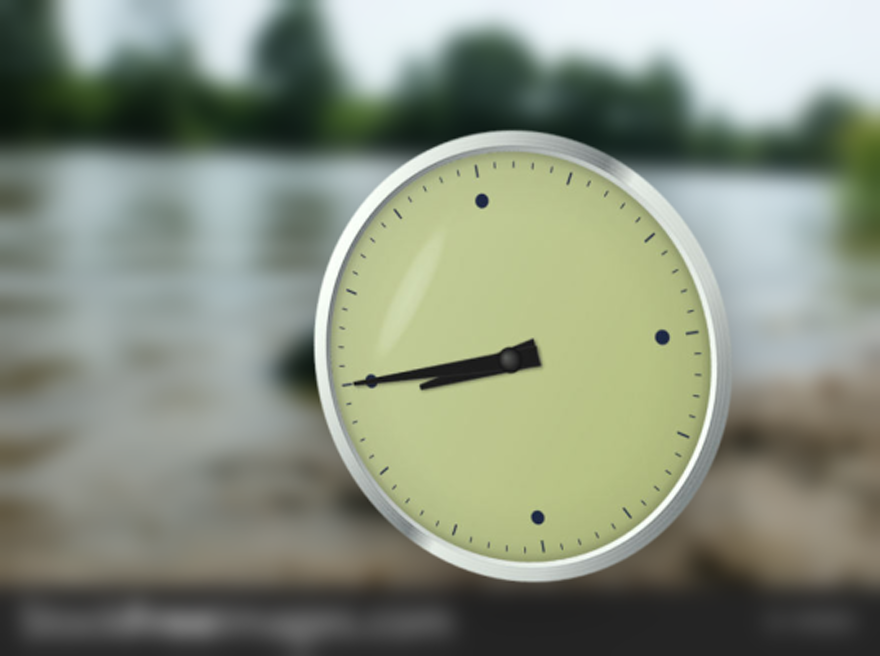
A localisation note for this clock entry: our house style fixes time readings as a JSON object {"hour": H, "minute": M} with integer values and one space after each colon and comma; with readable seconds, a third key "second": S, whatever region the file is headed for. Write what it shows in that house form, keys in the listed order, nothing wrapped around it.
{"hour": 8, "minute": 45}
